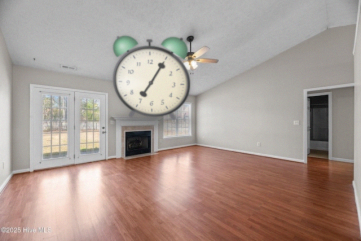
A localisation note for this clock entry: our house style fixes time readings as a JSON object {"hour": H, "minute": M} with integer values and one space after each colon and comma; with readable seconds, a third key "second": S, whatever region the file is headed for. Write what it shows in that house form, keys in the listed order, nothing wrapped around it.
{"hour": 7, "minute": 5}
